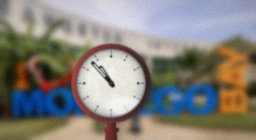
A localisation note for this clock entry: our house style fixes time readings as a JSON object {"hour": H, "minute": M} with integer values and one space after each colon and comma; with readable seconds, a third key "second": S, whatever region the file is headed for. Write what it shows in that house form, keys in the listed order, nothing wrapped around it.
{"hour": 10, "minute": 53}
